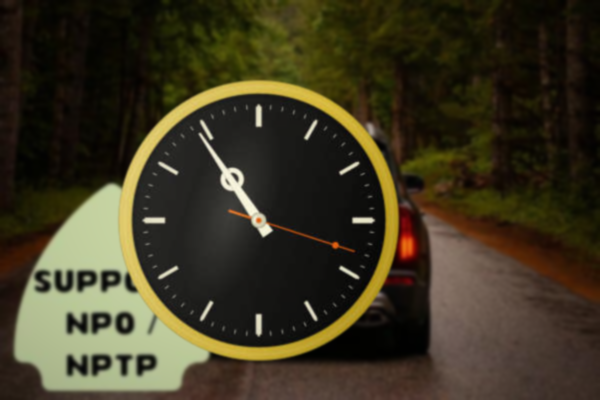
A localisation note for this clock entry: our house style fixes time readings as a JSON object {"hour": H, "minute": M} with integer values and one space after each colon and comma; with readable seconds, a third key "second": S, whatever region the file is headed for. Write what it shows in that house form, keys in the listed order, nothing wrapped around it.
{"hour": 10, "minute": 54, "second": 18}
